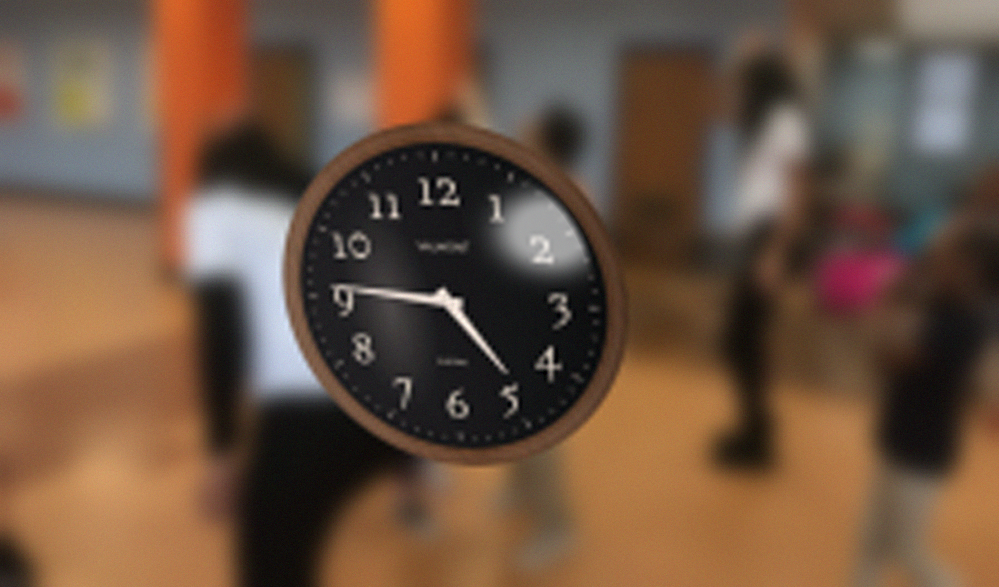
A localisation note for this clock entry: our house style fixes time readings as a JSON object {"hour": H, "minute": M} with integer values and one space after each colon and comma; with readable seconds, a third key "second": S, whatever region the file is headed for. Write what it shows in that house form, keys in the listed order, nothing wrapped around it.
{"hour": 4, "minute": 46}
